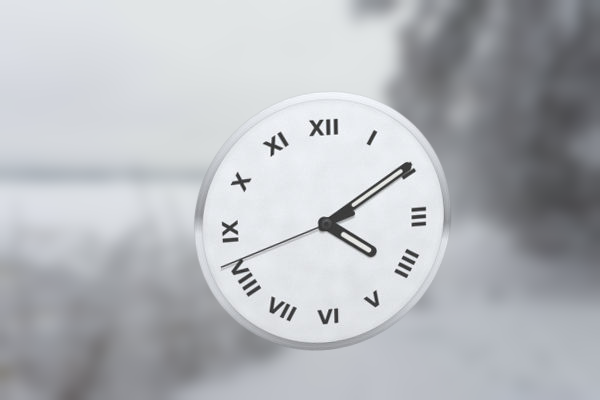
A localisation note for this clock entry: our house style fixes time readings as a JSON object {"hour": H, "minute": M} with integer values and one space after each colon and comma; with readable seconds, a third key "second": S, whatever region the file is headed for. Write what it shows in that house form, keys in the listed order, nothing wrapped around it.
{"hour": 4, "minute": 9, "second": 42}
